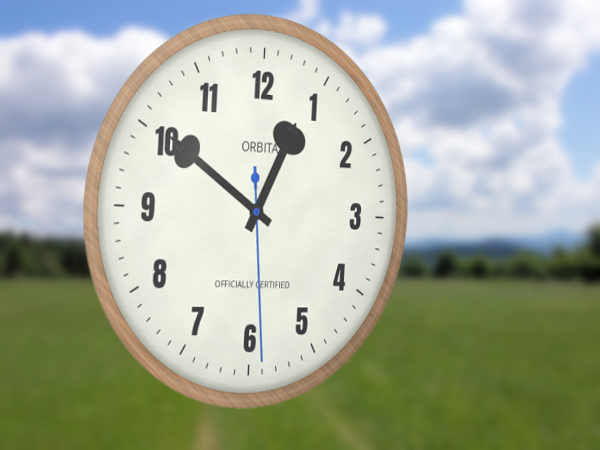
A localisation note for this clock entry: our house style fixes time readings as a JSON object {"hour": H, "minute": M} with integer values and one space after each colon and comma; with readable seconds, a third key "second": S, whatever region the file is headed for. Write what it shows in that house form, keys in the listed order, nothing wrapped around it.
{"hour": 12, "minute": 50, "second": 29}
